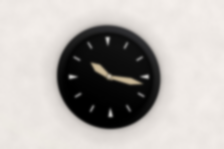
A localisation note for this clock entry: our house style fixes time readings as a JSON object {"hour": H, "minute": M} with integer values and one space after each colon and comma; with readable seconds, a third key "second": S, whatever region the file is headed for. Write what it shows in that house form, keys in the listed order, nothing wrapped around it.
{"hour": 10, "minute": 17}
